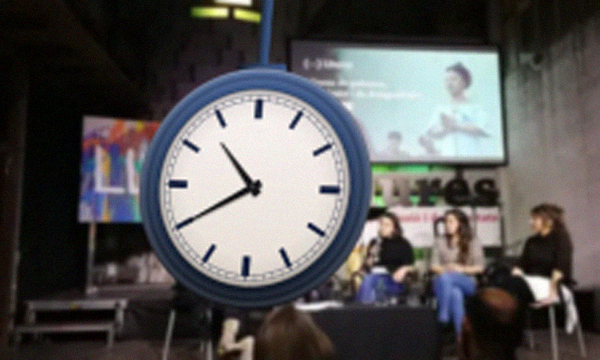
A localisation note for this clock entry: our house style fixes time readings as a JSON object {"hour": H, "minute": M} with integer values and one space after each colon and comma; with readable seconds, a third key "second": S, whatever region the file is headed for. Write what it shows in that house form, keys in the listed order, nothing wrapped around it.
{"hour": 10, "minute": 40}
